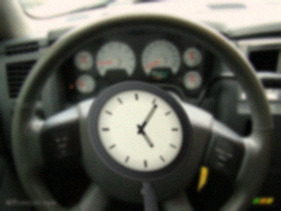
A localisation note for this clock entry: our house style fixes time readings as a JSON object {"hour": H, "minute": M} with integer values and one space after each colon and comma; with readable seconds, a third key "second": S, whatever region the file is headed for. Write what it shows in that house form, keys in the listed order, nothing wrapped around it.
{"hour": 5, "minute": 6}
